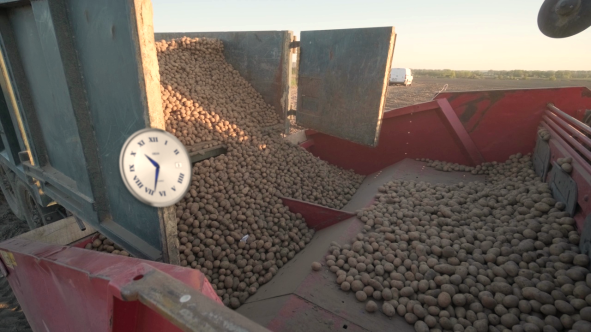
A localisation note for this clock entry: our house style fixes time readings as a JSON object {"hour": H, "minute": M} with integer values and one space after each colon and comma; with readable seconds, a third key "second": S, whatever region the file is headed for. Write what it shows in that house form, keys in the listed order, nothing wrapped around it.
{"hour": 10, "minute": 33}
